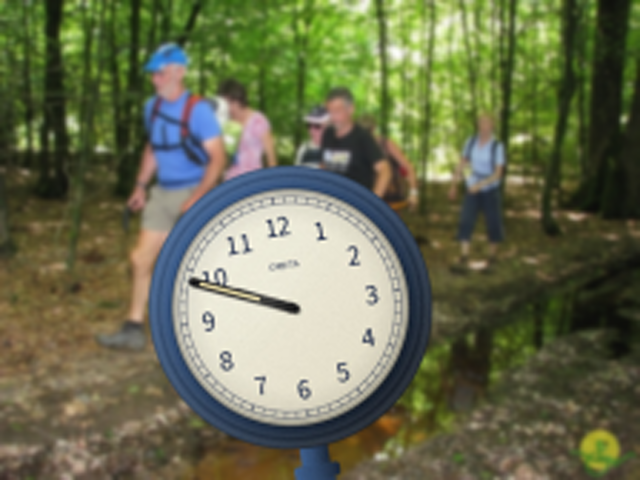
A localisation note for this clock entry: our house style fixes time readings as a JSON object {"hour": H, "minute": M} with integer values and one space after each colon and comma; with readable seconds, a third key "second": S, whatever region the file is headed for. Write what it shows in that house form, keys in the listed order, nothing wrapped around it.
{"hour": 9, "minute": 49}
